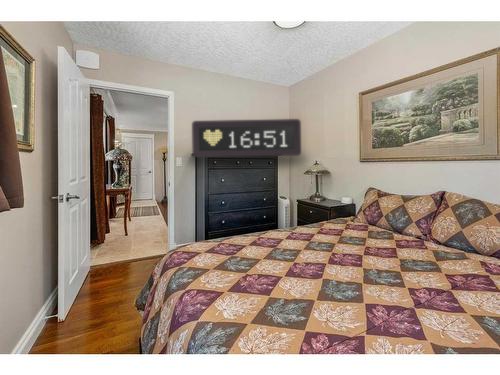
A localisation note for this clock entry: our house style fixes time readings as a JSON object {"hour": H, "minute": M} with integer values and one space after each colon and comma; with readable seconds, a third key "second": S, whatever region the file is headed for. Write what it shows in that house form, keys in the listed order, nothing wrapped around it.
{"hour": 16, "minute": 51}
